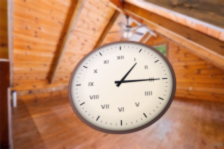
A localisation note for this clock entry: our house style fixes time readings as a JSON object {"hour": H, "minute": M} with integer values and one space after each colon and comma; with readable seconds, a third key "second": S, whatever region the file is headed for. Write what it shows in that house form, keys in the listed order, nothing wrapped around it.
{"hour": 1, "minute": 15}
